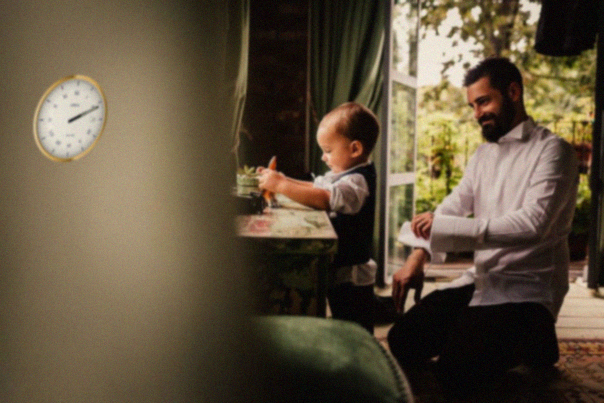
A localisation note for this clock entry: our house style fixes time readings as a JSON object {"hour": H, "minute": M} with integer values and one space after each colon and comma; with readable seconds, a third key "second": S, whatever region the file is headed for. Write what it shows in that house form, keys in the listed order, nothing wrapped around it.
{"hour": 2, "minute": 11}
